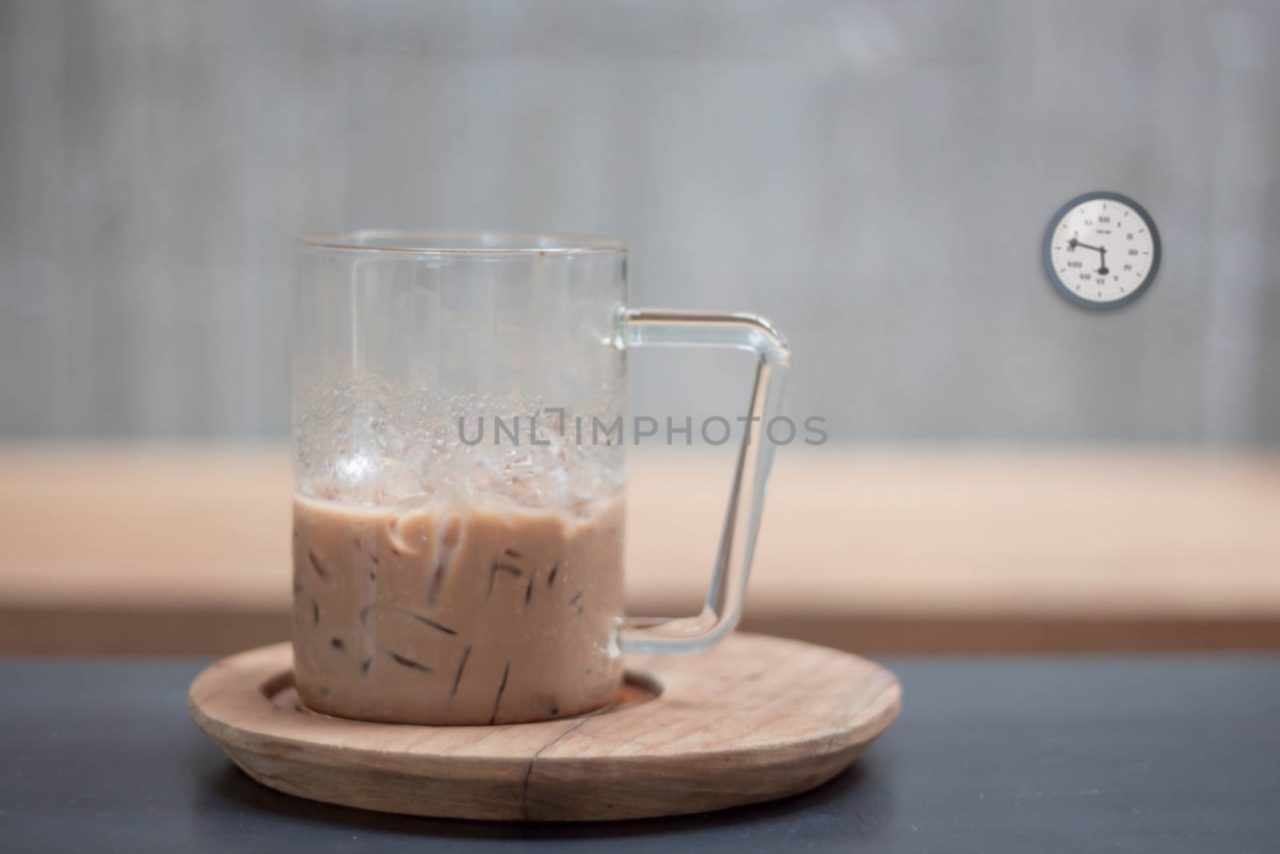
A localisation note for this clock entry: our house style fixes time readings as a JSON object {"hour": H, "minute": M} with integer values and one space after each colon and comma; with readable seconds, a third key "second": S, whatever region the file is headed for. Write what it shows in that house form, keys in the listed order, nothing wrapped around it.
{"hour": 5, "minute": 47}
